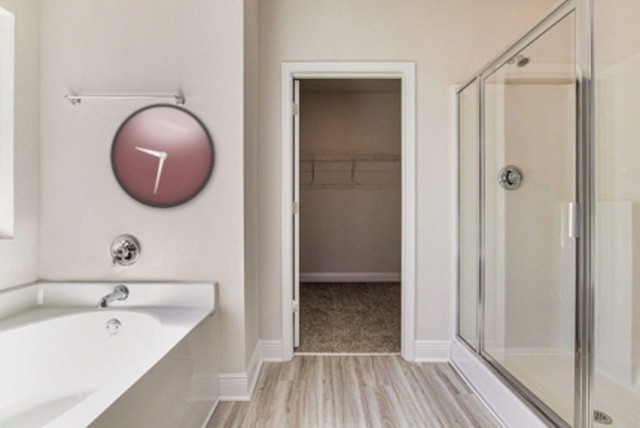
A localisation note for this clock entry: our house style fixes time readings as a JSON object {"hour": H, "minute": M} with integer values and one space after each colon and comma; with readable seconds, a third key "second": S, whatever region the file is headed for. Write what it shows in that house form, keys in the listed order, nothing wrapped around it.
{"hour": 9, "minute": 32}
